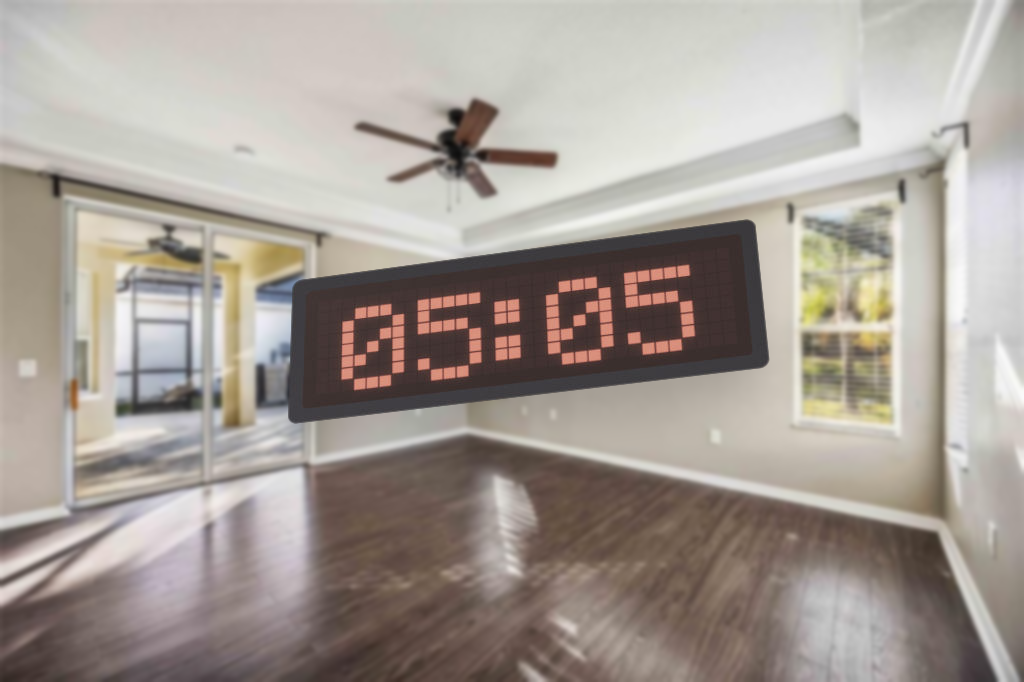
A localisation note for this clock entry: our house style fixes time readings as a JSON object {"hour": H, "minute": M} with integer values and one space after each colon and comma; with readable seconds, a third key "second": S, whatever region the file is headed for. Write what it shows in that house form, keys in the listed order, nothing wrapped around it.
{"hour": 5, "minute": 5}
